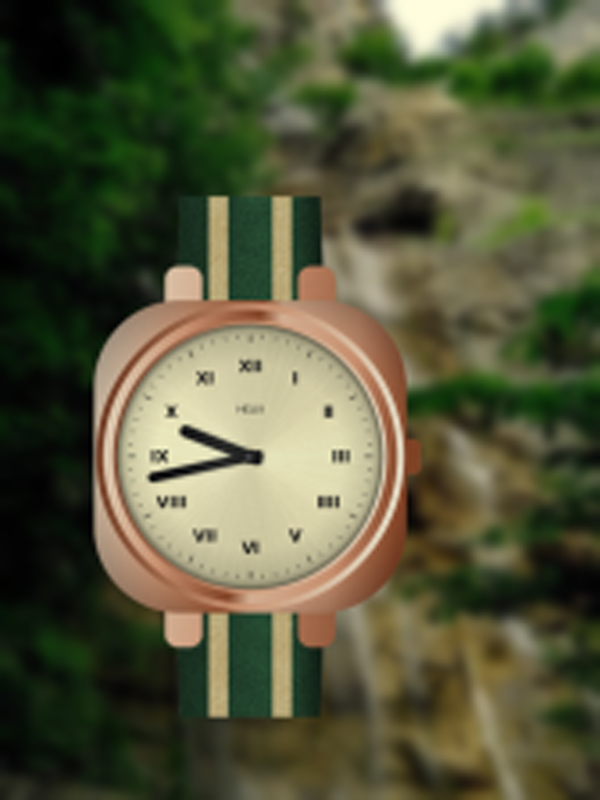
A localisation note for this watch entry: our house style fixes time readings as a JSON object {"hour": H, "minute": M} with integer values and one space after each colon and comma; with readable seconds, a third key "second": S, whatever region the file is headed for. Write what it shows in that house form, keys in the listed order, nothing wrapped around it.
{"hour": 9, "minute": 43}
